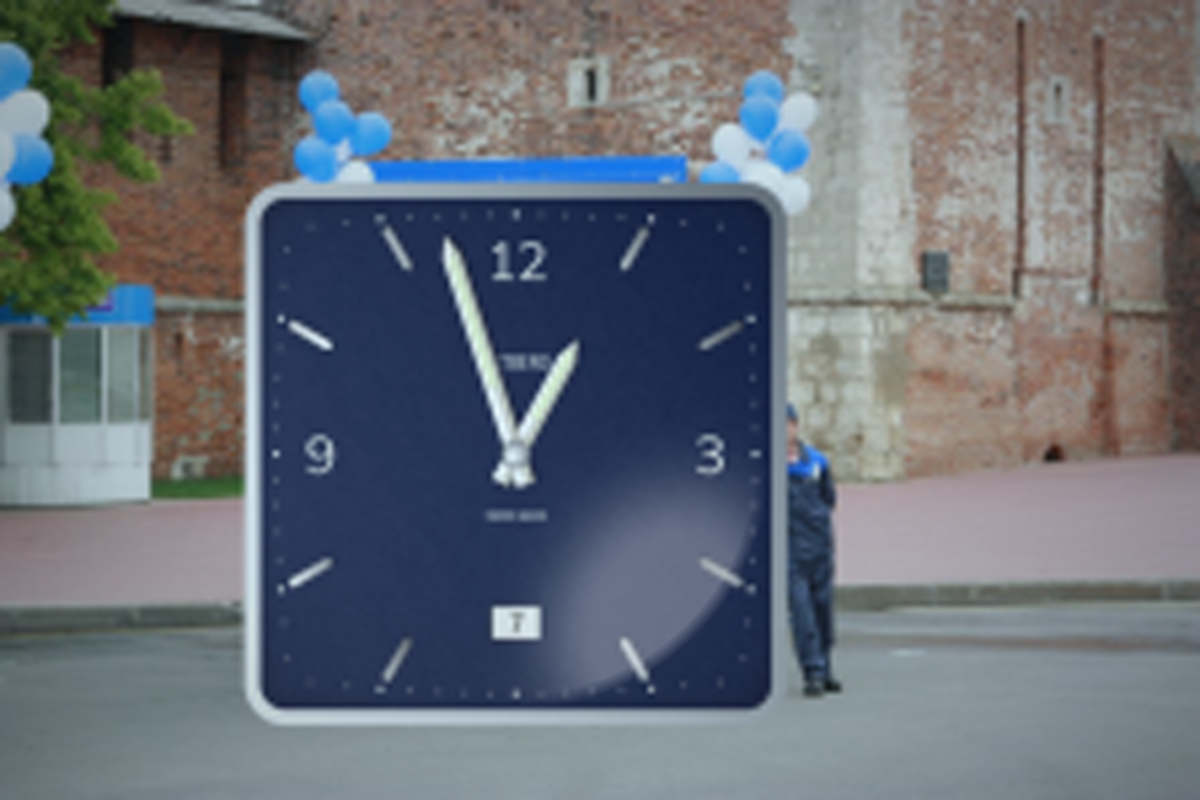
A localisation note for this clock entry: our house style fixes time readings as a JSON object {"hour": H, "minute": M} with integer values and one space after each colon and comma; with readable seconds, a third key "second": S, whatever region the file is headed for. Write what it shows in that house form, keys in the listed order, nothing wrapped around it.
{"hour": 12, "minute": 57}
